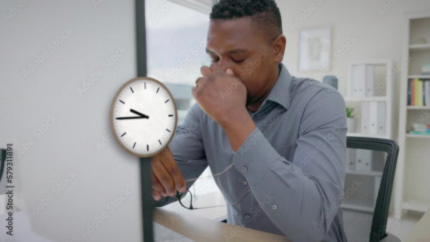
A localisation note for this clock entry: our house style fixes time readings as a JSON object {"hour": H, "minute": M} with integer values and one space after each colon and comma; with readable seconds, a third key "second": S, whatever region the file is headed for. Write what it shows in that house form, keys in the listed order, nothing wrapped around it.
{"hour": 9, "minute": 45}
